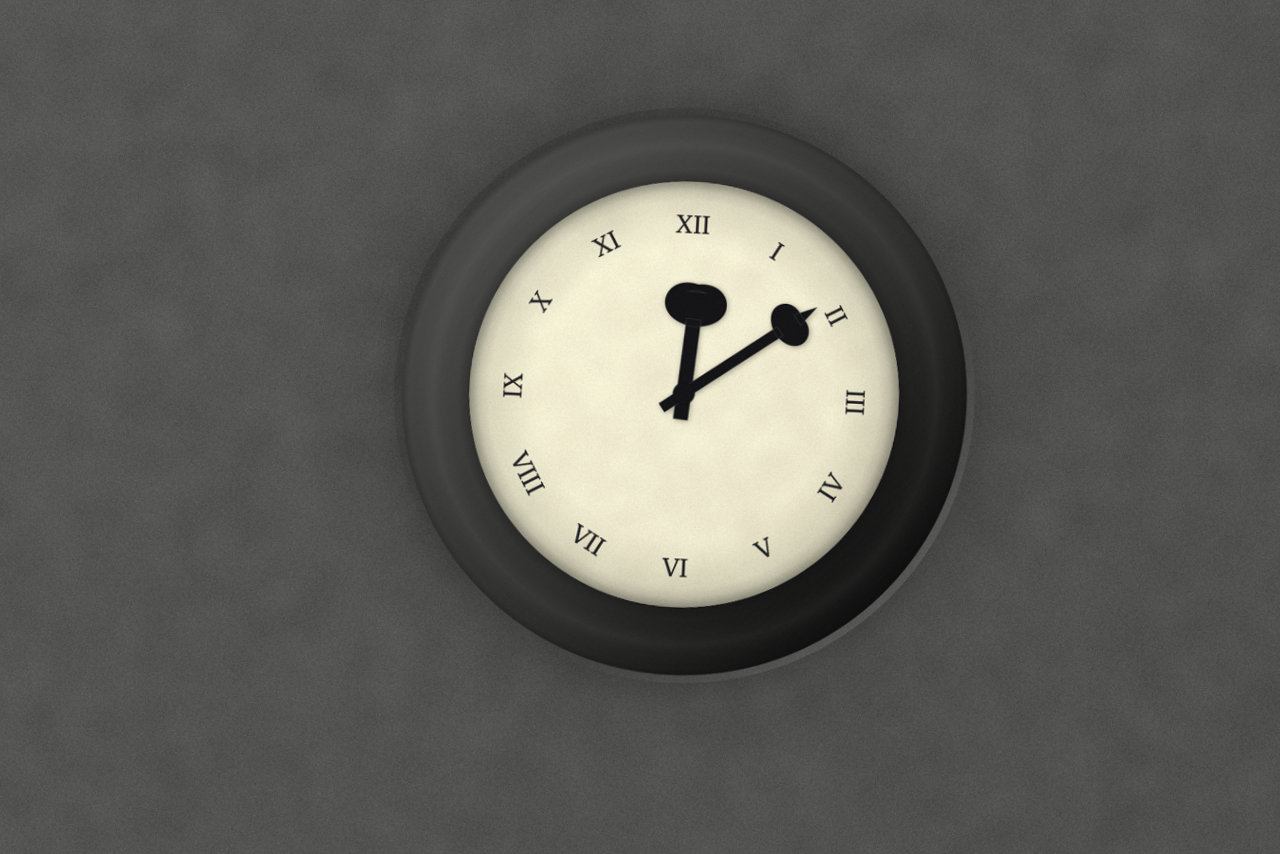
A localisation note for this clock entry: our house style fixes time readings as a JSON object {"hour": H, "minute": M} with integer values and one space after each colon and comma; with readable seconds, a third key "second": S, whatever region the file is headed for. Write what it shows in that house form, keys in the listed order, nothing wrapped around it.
{"hour": 12, "minute": 9}
